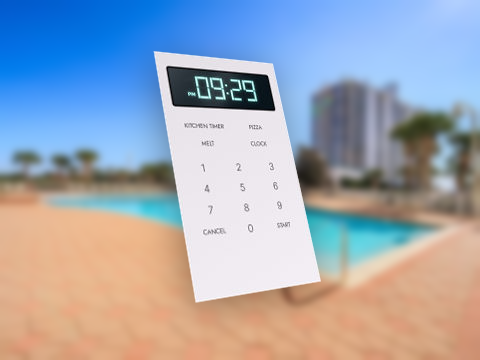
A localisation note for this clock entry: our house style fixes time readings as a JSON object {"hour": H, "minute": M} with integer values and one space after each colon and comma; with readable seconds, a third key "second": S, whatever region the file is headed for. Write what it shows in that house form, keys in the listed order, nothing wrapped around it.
{"hour": 9, "minute": 29}
